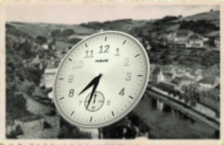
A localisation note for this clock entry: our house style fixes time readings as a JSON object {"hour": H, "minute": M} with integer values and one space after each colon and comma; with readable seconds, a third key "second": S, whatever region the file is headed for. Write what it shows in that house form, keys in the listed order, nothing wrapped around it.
{"hour": 7, "minute": 32}
